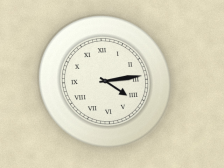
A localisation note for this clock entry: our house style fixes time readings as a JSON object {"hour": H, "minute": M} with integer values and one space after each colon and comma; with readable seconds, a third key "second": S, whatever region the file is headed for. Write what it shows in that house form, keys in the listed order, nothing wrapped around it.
{"hour": 4, "minute": 14}
